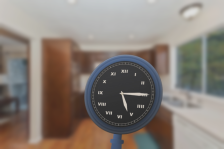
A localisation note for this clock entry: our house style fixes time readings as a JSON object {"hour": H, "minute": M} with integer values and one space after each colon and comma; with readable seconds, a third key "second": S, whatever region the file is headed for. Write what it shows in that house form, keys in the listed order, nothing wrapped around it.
{"hour": 5, "minute": 15}
